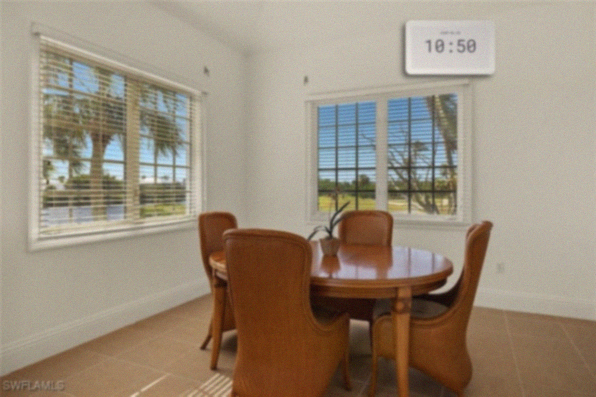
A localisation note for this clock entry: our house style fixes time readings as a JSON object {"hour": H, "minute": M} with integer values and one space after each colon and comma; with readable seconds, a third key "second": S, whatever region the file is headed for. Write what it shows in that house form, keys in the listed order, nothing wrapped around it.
{"hour": 10, "minute": 50}
